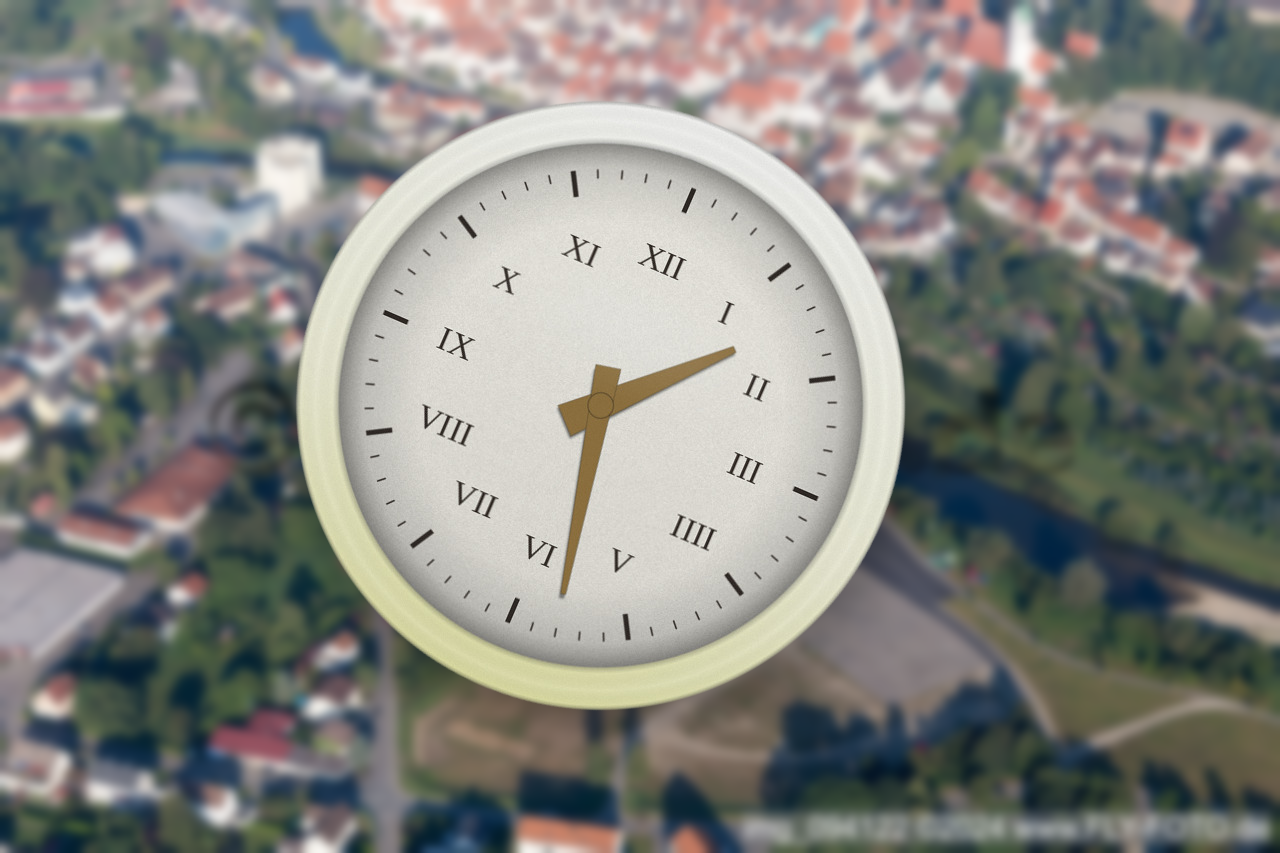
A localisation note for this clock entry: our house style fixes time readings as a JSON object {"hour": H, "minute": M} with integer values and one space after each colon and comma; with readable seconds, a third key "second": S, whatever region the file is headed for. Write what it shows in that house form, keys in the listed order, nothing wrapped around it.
{"hour": 1, "minute": 28}
